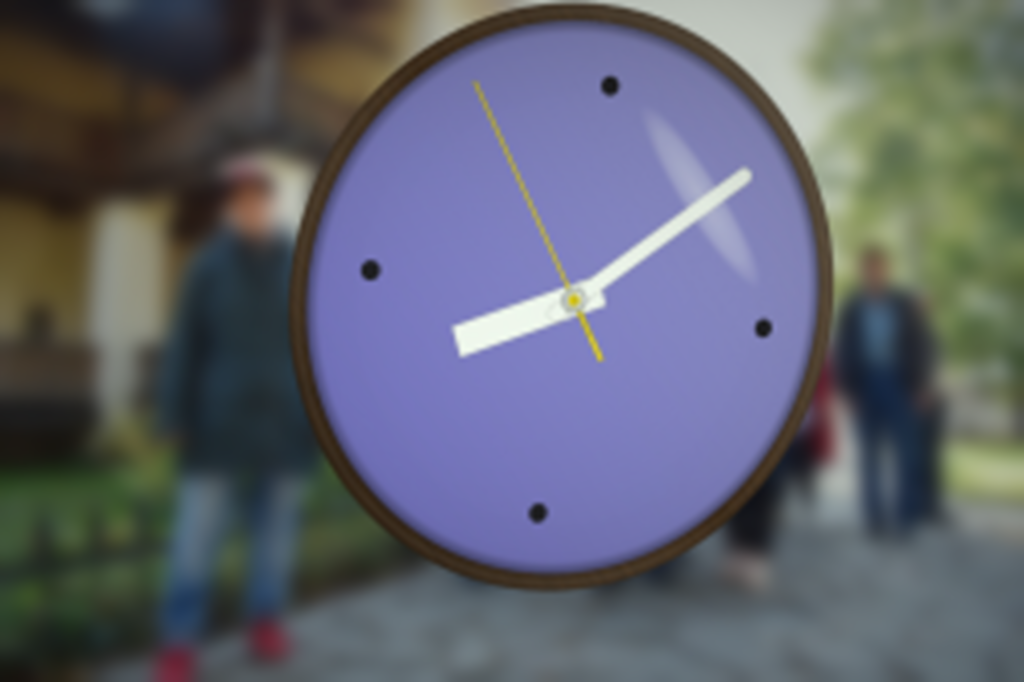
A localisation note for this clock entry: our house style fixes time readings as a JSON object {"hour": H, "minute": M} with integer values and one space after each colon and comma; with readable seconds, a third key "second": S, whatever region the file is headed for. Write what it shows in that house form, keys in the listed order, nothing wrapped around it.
{"hour": 8, "minute": 7, "second": 54}
